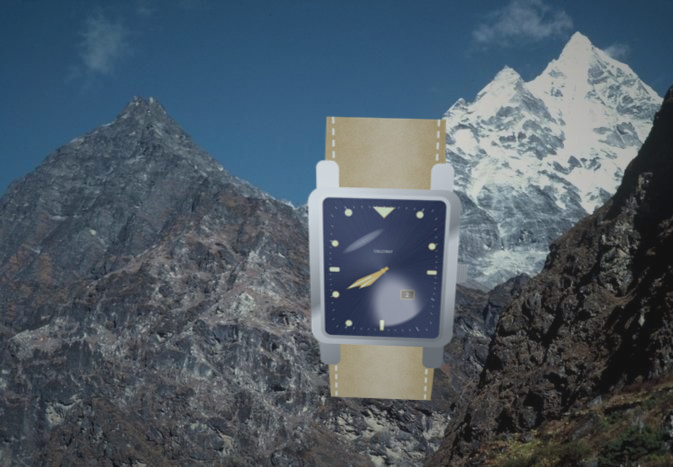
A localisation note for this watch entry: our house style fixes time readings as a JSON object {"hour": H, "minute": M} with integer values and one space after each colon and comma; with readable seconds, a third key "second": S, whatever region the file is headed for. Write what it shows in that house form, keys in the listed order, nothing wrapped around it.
{"hour": 7, "minute": 40}
